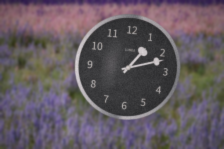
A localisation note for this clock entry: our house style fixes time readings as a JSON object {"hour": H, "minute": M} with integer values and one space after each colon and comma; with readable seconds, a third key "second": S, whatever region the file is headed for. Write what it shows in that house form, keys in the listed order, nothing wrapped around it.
{"hour": 1, "minute": 12}
